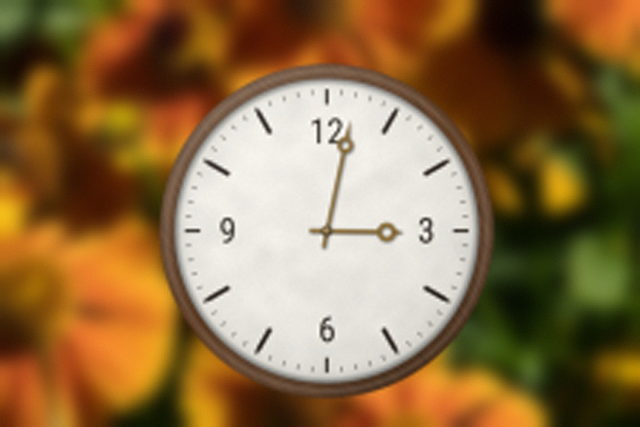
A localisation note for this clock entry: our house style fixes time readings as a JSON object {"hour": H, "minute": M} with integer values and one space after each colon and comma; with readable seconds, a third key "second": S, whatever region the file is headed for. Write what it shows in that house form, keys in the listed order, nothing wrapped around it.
{"hour": 3, "minute": 2}
